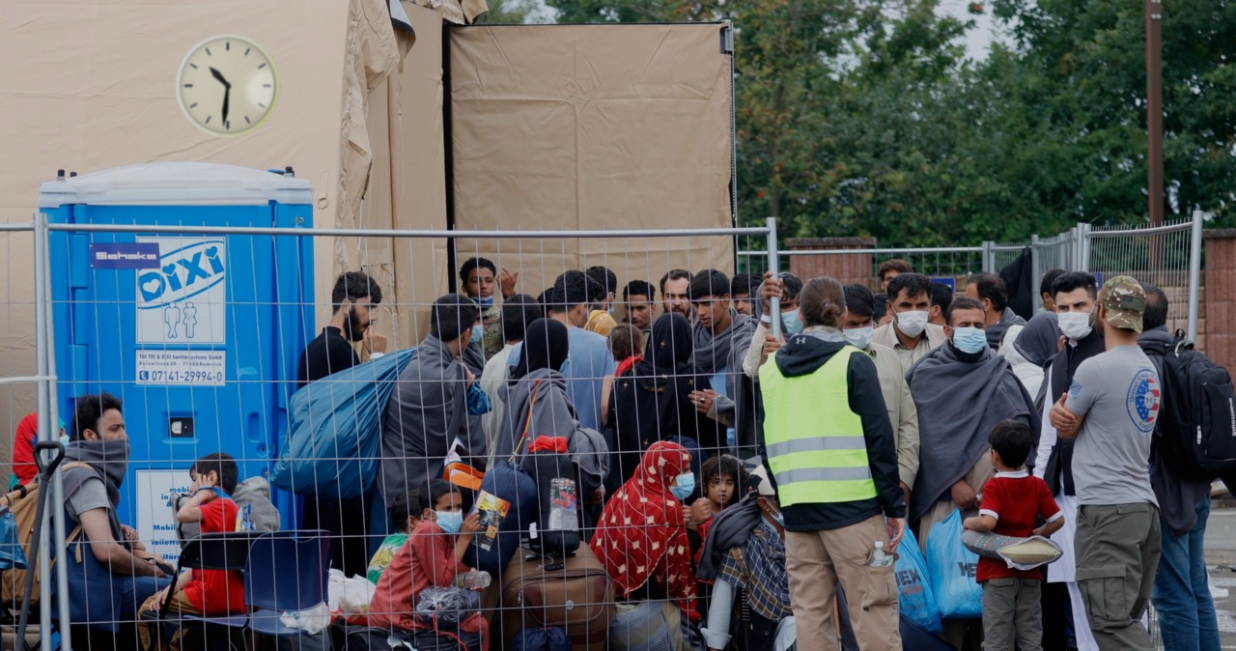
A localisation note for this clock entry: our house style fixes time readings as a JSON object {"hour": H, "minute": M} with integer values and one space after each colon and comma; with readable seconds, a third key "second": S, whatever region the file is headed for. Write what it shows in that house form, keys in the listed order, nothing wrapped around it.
{"hour": 10, "minute": 31}
